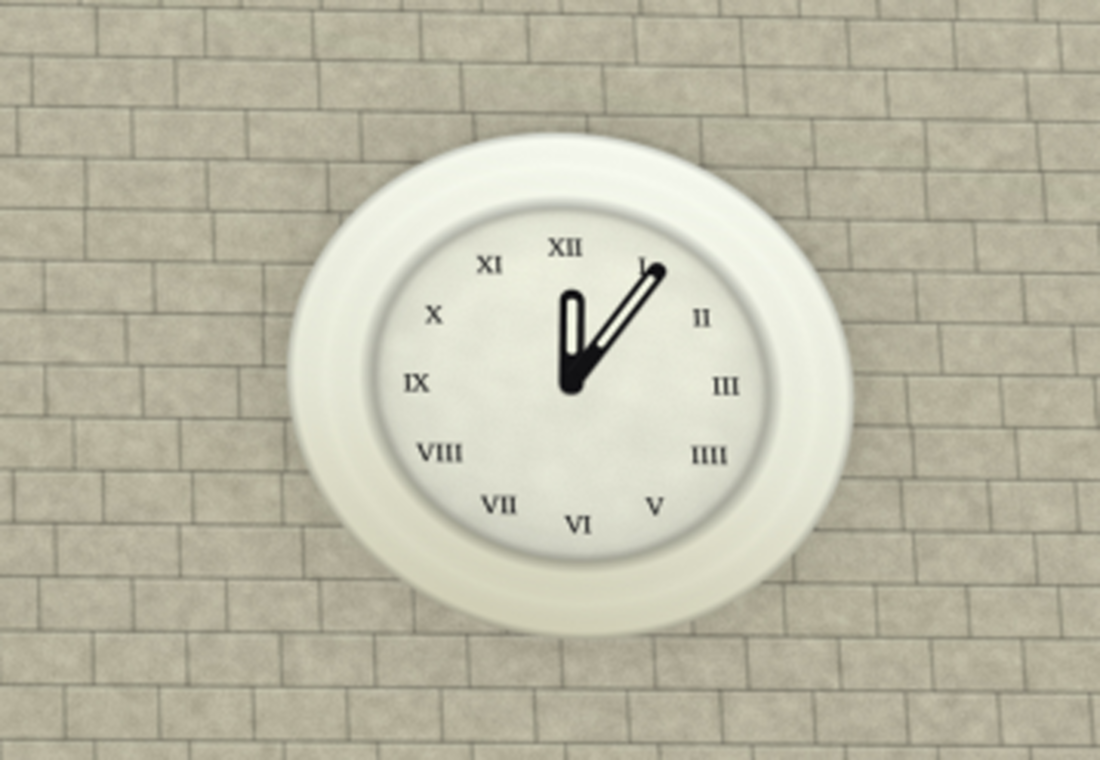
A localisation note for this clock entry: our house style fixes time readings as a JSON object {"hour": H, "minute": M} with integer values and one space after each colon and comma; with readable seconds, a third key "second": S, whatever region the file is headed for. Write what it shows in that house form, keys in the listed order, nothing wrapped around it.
{"hour": 12, "minute": 6}
